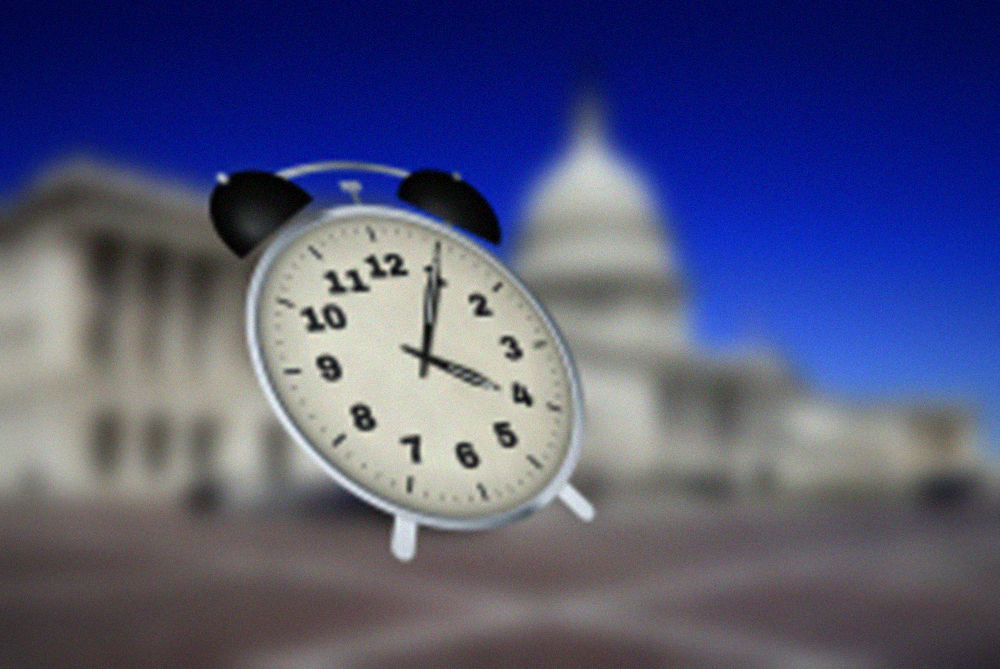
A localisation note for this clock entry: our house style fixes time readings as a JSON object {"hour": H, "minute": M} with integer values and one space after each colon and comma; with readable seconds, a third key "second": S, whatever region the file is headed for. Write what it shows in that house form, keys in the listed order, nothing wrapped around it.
{"hour": 4, "minute": 5}
